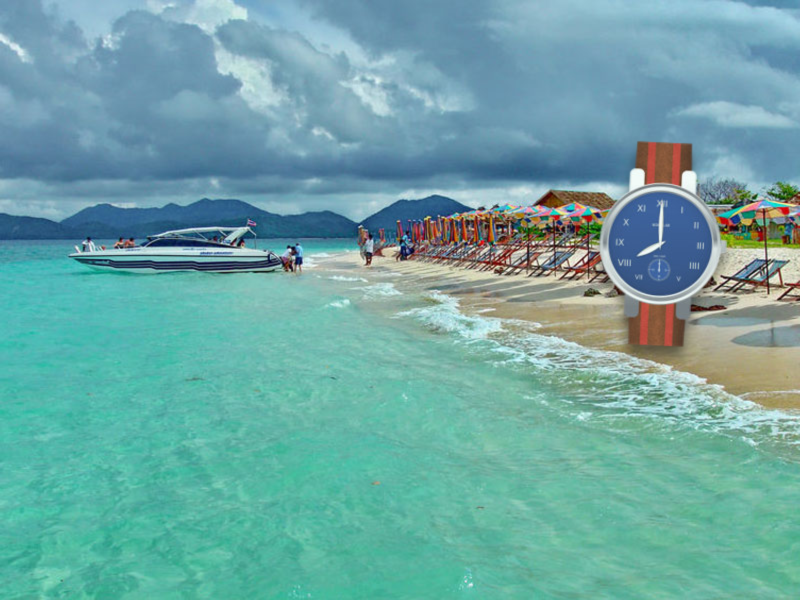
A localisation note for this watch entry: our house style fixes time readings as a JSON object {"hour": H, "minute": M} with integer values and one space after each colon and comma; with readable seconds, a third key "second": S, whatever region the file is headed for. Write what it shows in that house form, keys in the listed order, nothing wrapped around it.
{"hour": 8, "minute": 0}
